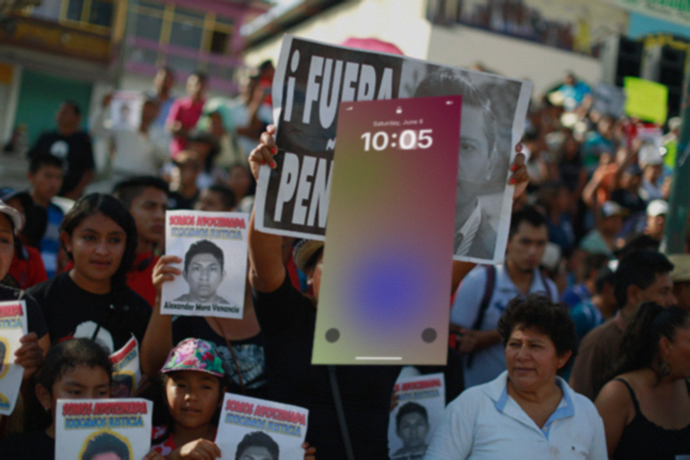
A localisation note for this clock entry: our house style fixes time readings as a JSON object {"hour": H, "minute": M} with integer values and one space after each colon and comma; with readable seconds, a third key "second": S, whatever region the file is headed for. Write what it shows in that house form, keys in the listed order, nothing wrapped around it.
{"hour": 10, "minute": 5}
